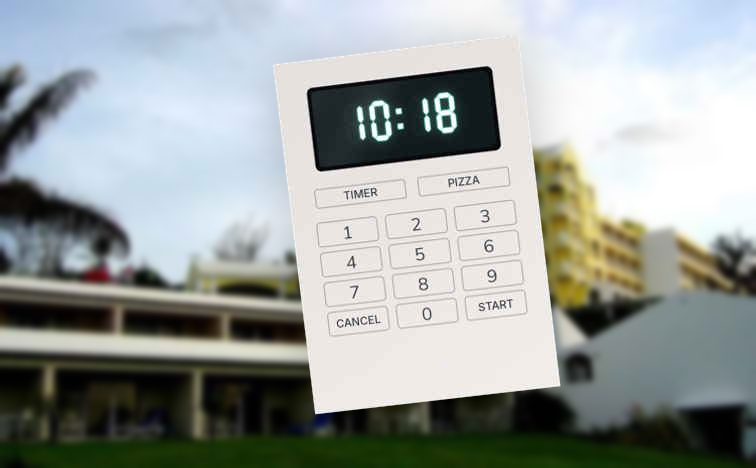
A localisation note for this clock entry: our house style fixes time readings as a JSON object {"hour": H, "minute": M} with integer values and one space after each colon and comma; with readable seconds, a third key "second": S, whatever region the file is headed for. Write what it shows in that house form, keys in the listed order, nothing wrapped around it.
{"hour": 10, "minute": 18}
